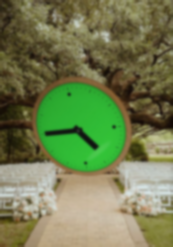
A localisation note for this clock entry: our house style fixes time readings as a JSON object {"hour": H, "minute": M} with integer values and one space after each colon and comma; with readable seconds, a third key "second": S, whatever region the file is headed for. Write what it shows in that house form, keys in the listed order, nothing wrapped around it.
{"hour": 4, "minute": 45}
